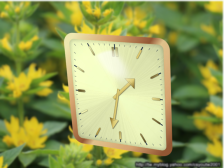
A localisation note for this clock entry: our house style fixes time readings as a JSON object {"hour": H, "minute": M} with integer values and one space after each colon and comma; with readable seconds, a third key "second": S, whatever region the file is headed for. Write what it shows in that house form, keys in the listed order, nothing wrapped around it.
{"hour": 1, "minute": 32}
